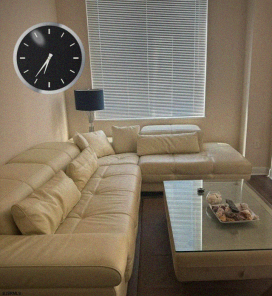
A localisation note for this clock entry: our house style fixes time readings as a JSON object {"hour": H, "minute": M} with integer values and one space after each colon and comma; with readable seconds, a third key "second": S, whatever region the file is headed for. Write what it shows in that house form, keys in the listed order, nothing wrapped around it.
{"hour": 6, "minute": 36}
